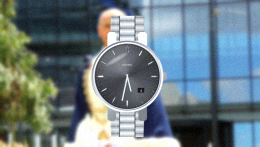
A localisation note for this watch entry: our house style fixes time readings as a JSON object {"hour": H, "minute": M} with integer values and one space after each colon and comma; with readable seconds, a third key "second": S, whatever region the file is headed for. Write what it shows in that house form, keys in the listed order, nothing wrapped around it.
{"hour": 5, "minute": 32}
